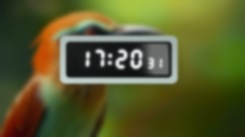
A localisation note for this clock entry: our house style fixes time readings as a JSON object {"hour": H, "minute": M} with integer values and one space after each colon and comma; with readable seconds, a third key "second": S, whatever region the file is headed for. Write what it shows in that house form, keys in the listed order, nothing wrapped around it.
{"hour": 17, "minute": 20}
